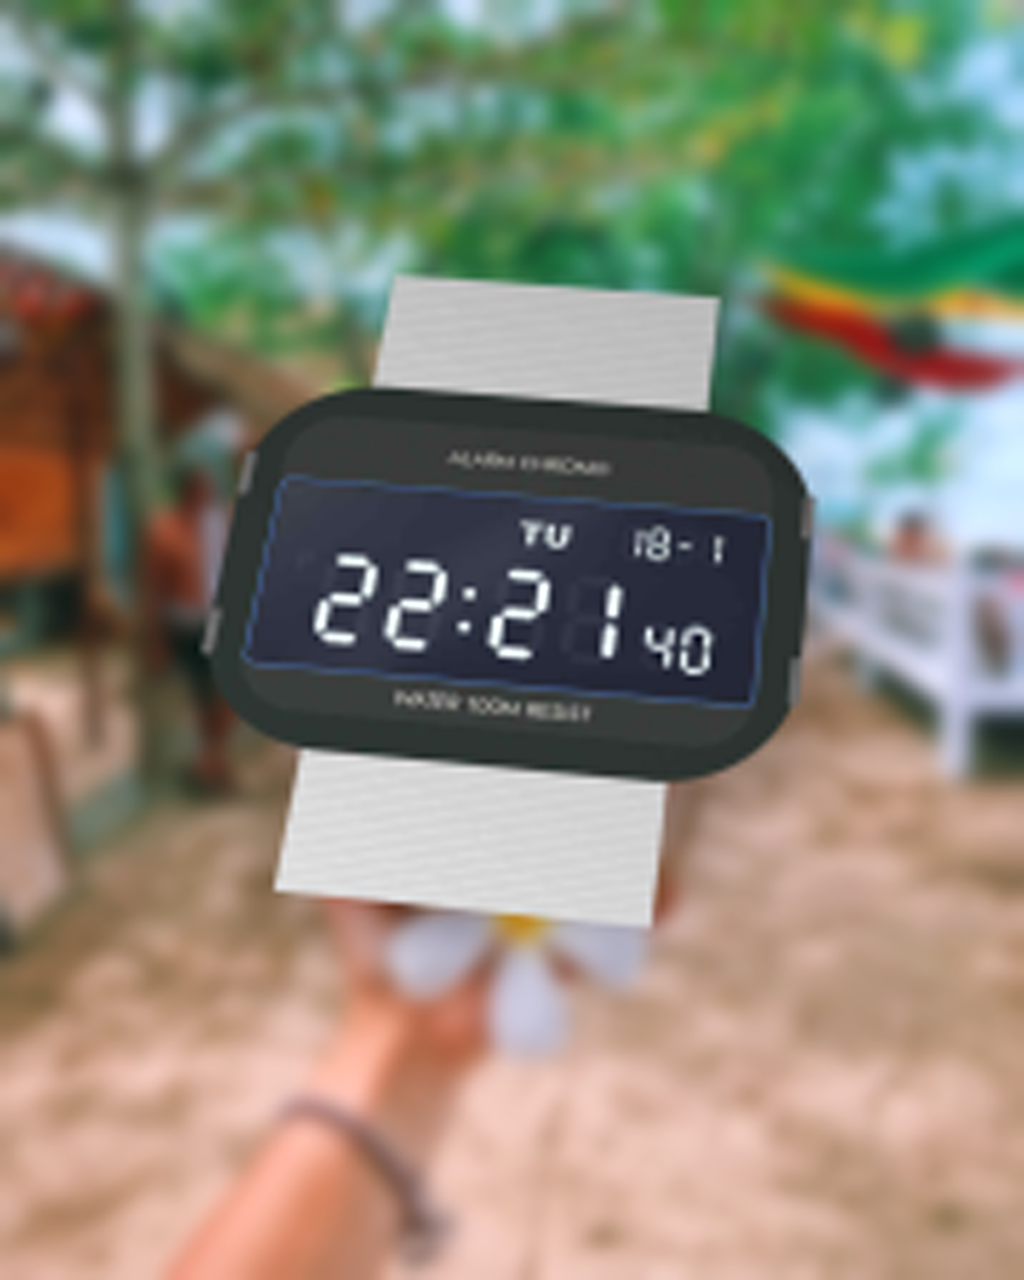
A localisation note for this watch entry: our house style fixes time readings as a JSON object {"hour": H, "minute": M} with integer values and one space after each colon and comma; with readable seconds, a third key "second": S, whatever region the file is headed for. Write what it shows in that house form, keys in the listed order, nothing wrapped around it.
{"hour": 22, "minute": 21, "second": 40}
